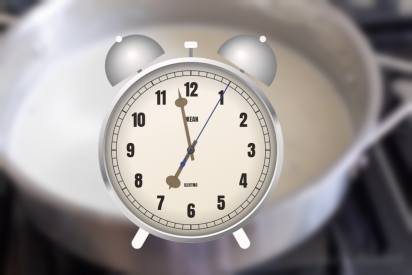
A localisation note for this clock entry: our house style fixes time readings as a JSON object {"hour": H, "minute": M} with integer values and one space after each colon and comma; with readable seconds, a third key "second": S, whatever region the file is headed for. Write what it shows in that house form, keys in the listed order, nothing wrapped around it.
{"hour": 6, "minute": 58, "second": 5}
